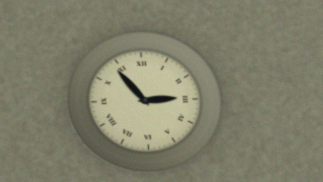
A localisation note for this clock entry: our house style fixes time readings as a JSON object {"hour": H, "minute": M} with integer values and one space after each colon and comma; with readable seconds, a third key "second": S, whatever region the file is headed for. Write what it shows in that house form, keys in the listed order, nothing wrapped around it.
{"hour": 2, "minute": 54}
